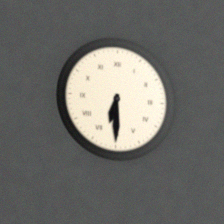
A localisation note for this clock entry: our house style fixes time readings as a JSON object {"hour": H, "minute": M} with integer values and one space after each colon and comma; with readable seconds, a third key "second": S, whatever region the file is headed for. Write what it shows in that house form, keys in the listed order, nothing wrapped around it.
{"hour": 6, "minute": 30}
